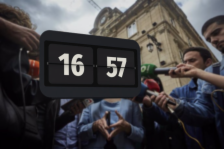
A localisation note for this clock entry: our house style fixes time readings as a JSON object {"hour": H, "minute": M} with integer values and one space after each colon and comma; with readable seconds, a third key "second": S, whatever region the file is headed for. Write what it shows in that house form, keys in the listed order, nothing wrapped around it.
{"hour": 16, "minute": 57}
